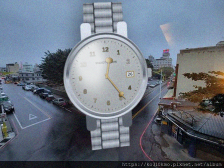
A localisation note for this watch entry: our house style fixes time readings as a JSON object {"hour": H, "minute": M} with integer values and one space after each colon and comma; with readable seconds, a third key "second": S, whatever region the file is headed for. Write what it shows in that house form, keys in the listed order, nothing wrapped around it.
{"hour": 12, "minute": 24}
